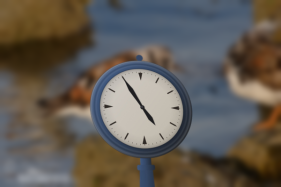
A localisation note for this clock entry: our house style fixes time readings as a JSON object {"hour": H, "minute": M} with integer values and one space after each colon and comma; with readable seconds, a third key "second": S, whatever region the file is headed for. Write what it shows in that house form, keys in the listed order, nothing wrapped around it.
{"hour": 4, "minute": 55}
